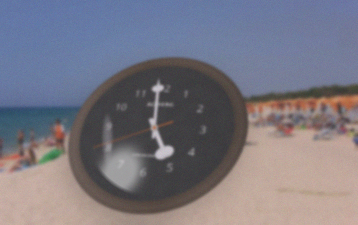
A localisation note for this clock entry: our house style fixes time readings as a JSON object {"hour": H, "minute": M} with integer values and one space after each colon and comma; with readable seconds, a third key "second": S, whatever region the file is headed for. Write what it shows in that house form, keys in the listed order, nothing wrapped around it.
{"hour": 4, "minute": 58, "second": 41}
